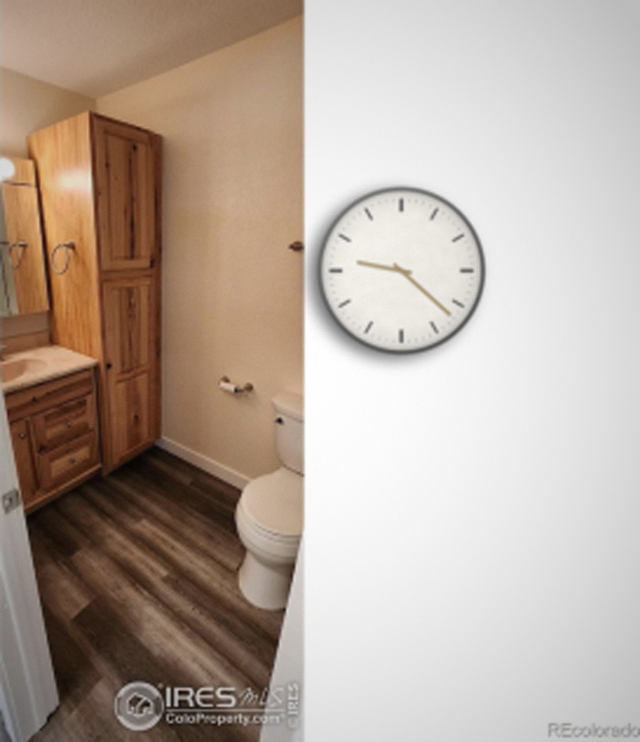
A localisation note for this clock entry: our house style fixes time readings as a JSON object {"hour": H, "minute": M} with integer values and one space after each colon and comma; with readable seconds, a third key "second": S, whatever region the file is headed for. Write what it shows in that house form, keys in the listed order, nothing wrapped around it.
{"hour": 9, "minute": 22}
